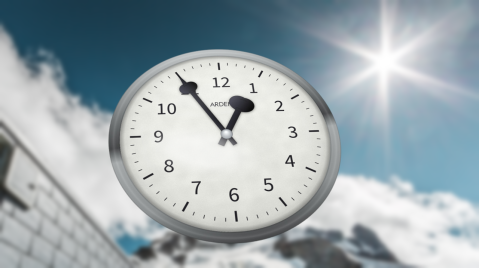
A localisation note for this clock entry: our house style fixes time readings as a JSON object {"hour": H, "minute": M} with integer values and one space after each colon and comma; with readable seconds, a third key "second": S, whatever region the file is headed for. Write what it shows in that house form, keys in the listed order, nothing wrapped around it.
{"hour": 12, "minute": 55}
